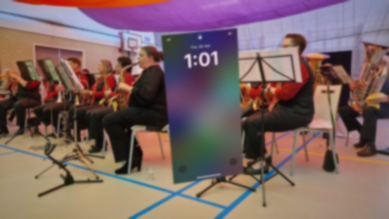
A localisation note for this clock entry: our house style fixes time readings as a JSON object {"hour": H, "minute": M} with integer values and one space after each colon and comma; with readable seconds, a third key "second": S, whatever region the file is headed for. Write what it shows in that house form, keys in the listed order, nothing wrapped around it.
{"hour": 1, "minute": 1}
